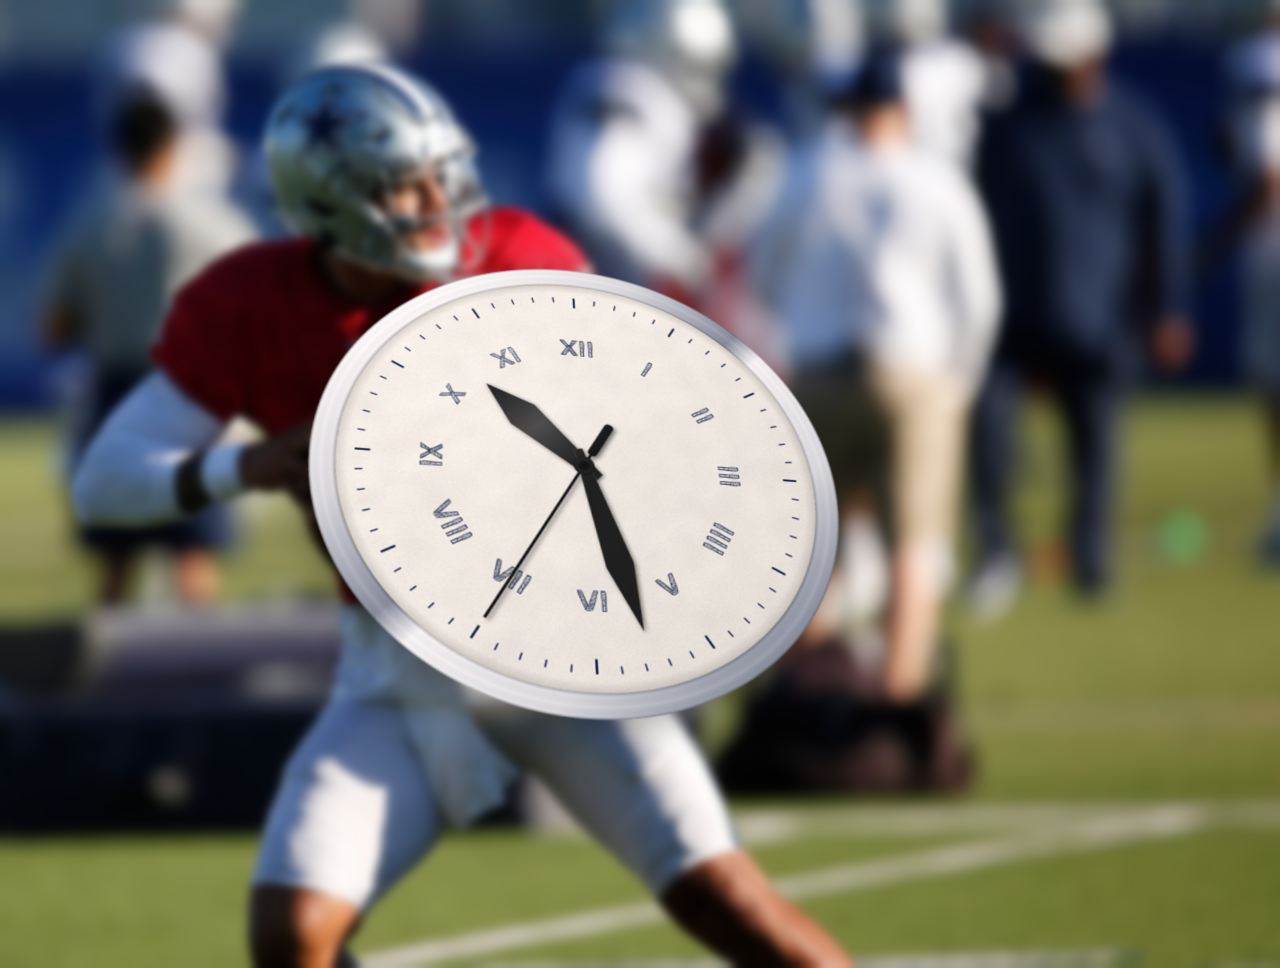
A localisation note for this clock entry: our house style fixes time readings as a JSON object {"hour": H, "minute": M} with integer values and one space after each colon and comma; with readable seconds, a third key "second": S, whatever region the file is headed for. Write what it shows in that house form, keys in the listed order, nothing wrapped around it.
{"hour": 10, "minute": 27, "second": 35}
